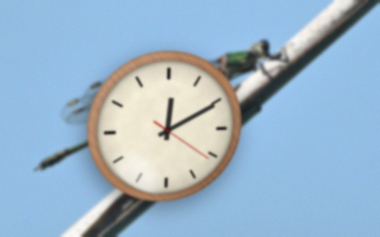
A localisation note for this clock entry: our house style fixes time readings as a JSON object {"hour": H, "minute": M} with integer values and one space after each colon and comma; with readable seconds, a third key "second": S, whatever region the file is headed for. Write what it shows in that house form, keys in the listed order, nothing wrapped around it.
{"hour": 12, "minute": 10, "second": 21}
